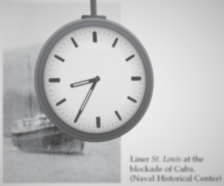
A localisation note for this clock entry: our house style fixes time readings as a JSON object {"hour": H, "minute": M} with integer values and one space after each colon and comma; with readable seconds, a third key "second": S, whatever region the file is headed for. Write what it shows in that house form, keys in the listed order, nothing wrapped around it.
{"hour": 8, "minute": 35}
